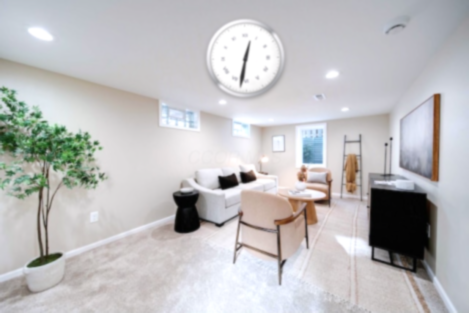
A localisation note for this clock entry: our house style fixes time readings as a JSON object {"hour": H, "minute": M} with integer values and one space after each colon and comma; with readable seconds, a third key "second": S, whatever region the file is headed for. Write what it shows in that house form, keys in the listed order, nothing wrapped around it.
{"hour": 12, "minute": 32}
